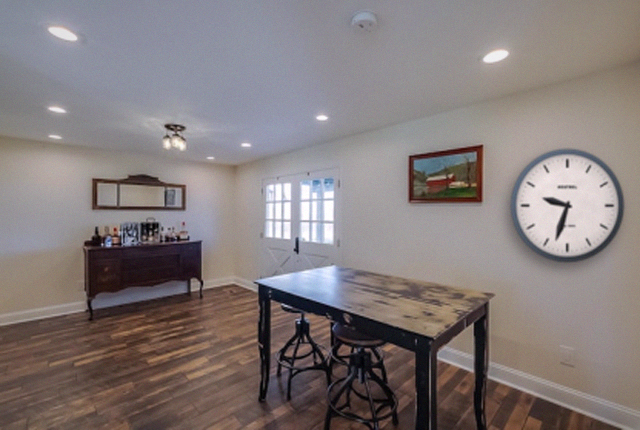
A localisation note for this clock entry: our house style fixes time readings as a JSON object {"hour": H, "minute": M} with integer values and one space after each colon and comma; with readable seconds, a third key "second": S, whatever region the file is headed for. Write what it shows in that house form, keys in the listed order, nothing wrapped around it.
{"hour": 9, "minute": 33}
